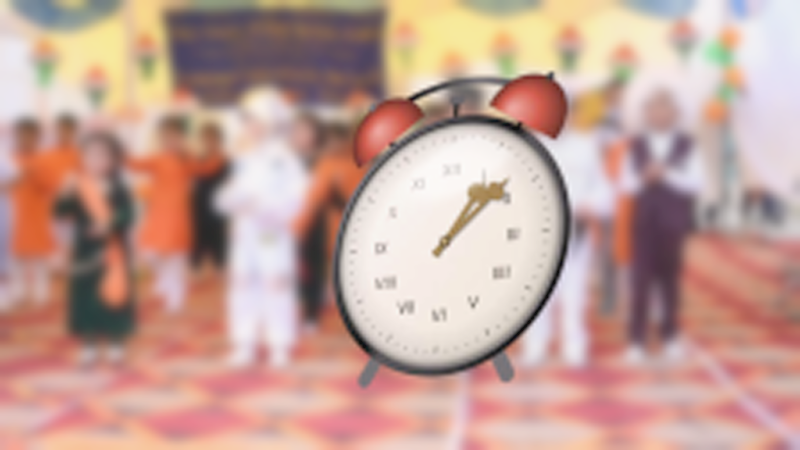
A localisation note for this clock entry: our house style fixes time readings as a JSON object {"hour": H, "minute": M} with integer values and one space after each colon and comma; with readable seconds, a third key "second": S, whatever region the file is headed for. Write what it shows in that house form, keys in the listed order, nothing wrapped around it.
{"hour": 1, "minute": 8}
